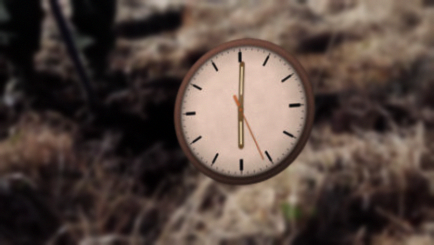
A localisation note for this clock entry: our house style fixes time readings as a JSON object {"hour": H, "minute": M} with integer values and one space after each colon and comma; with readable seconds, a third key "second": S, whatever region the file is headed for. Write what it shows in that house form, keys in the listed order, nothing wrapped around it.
{"hour": 6, "minute": 0, "second": 26}
